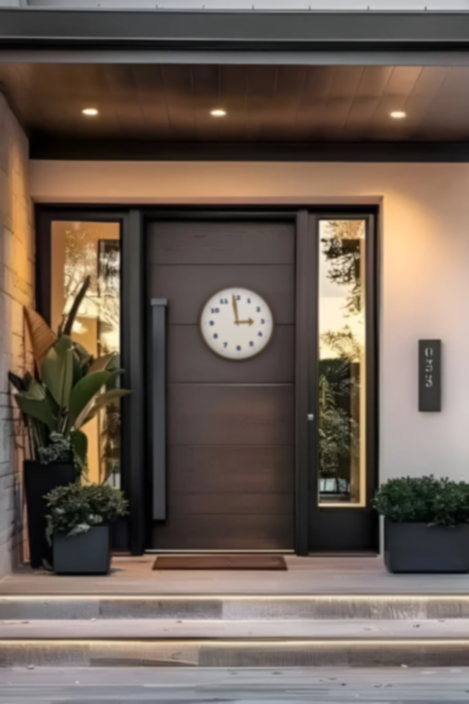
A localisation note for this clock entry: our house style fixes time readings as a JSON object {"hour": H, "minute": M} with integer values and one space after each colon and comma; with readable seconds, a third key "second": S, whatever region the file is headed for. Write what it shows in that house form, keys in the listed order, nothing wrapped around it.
{"hour": 2, "minute": 59}
